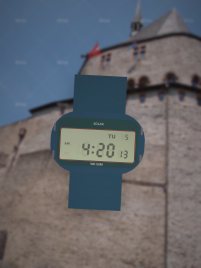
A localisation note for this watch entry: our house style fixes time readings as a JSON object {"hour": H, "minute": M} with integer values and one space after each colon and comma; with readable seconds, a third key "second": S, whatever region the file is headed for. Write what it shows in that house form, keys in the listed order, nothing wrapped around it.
{"hour": 4, "minute": 20, "second": 13}
